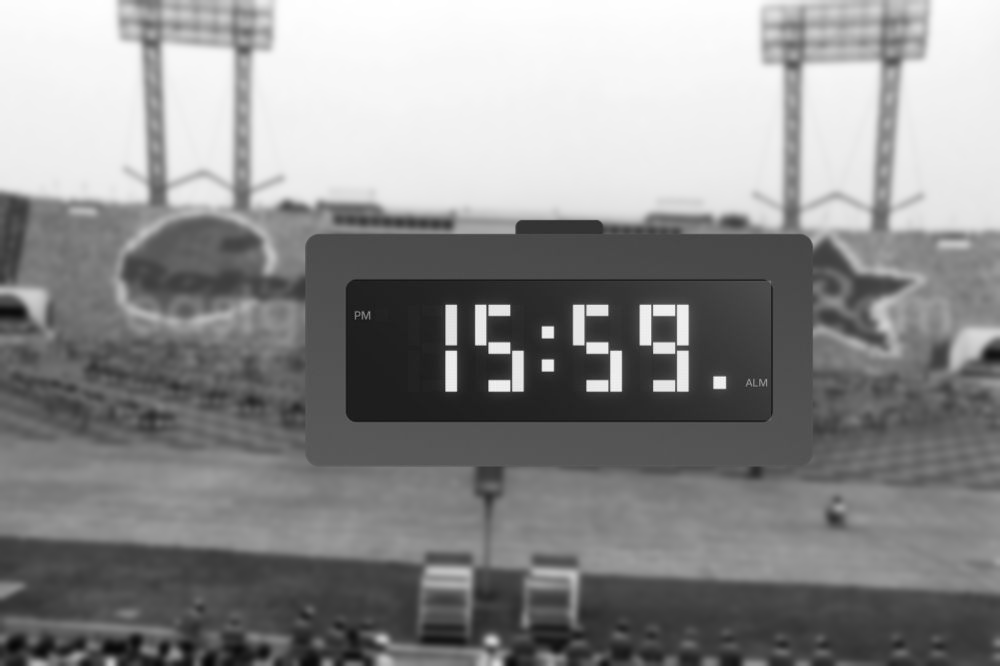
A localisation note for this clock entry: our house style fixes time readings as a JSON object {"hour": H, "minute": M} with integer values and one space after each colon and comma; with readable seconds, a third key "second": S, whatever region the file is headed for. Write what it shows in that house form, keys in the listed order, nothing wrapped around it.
{"hour": 15, "minute": 59}
